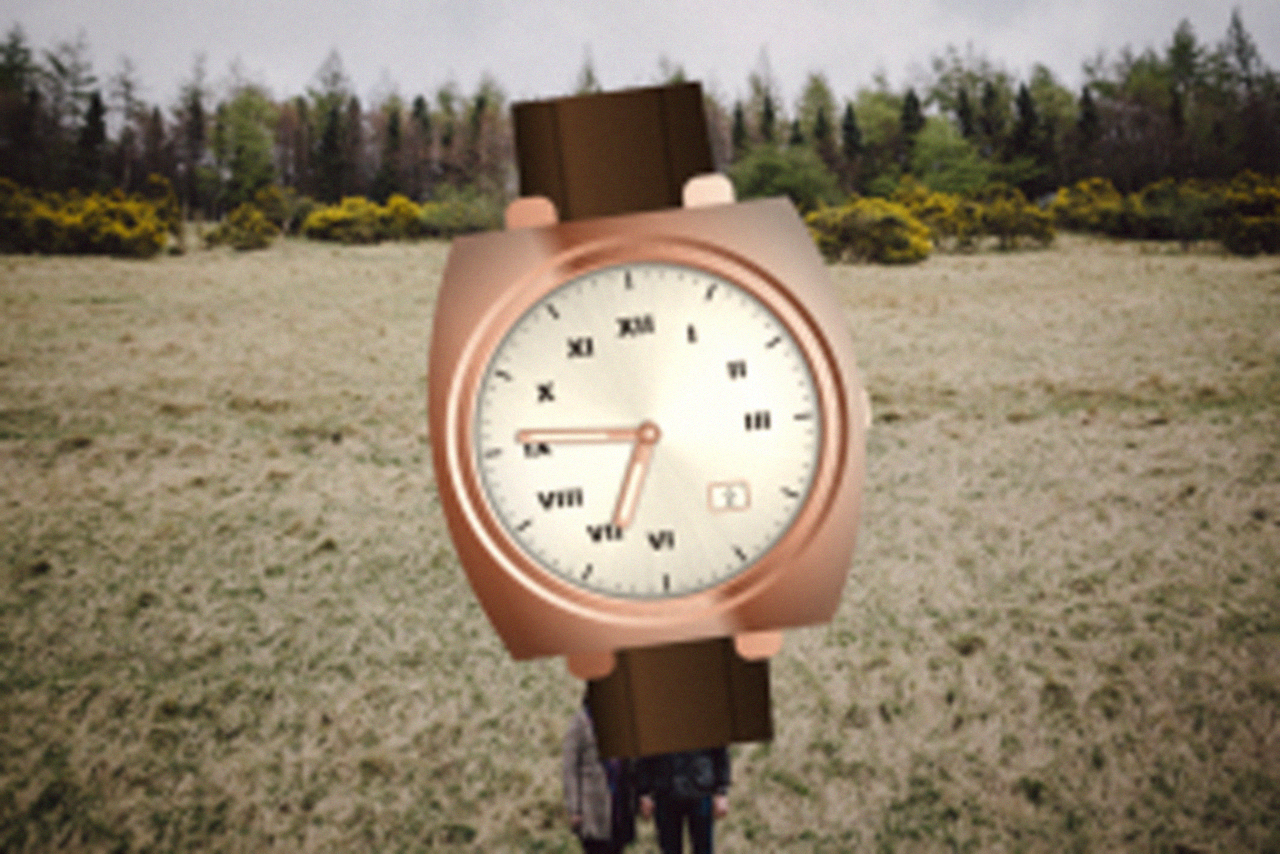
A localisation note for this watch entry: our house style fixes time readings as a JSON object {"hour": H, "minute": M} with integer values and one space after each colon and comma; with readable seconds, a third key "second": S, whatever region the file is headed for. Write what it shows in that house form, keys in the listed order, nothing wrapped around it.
{"hour": 6, "minute": 46}
